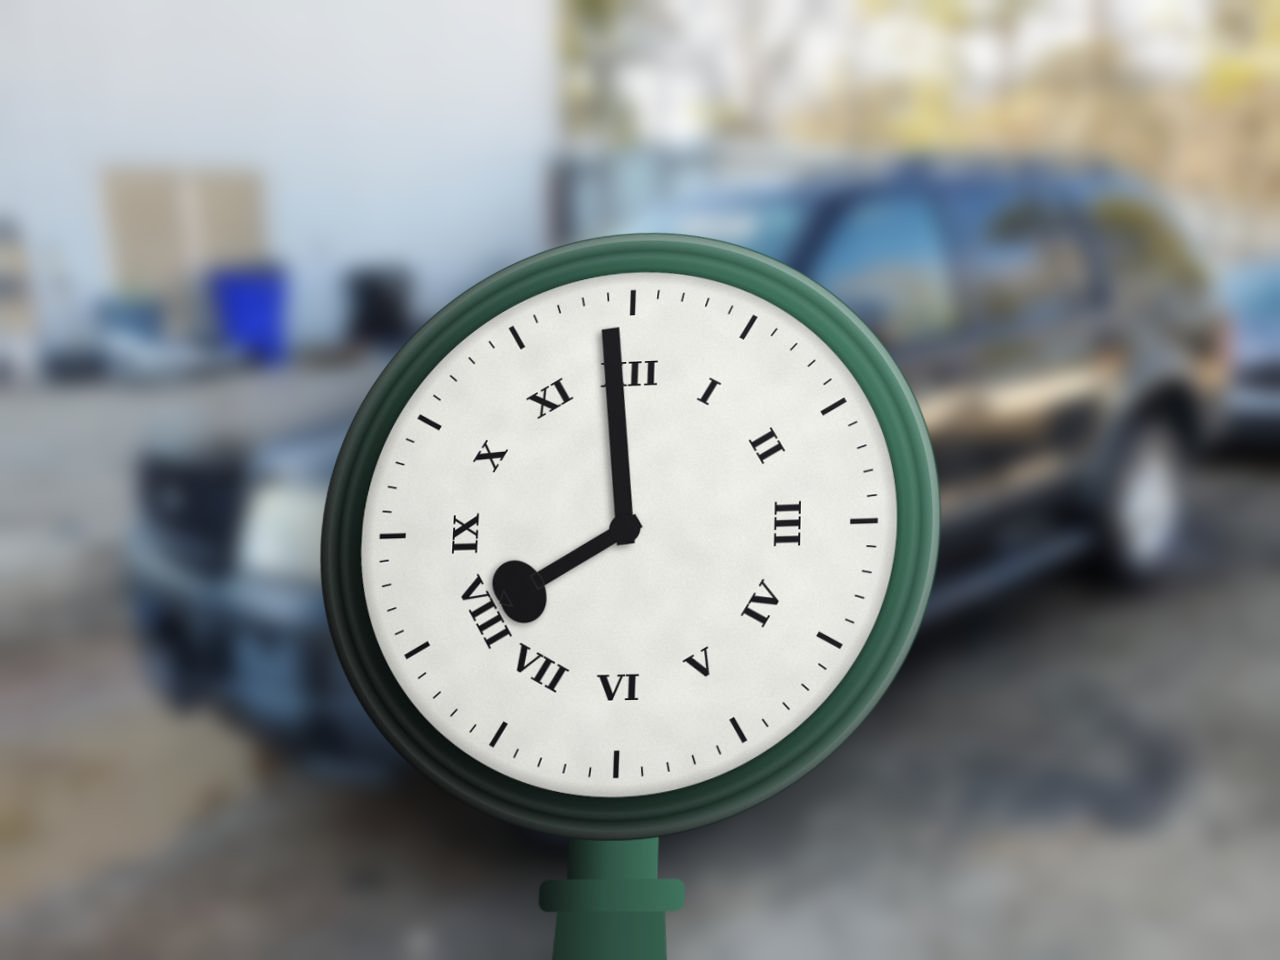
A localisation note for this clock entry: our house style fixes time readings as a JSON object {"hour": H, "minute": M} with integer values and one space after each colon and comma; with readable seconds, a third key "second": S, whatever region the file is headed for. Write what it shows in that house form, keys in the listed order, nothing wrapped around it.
{"hour": 7, "minute": 59}
